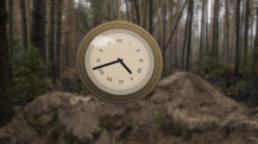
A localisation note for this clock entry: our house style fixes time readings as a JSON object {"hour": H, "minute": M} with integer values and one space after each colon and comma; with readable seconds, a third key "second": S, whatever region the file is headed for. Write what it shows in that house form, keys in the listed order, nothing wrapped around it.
{"hour": 4, "minute": 42}
